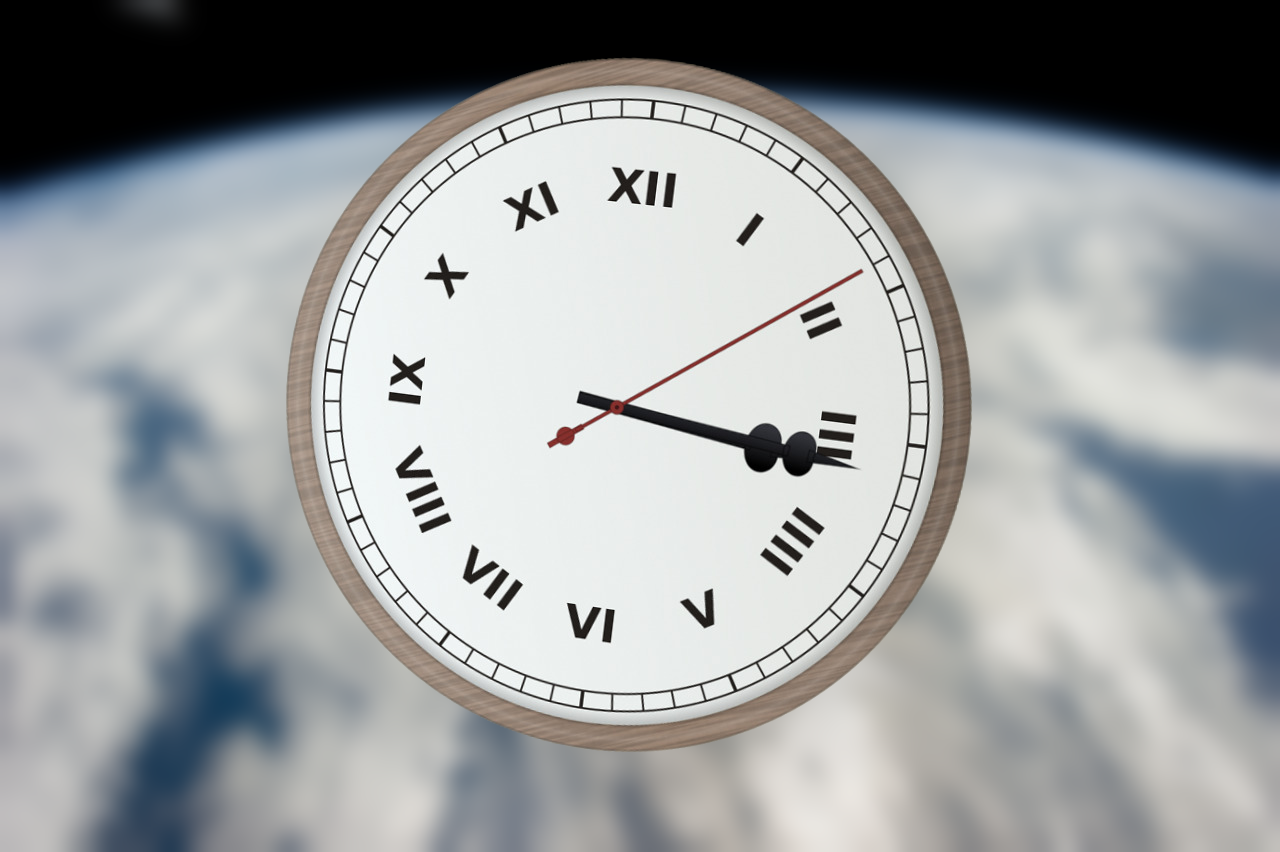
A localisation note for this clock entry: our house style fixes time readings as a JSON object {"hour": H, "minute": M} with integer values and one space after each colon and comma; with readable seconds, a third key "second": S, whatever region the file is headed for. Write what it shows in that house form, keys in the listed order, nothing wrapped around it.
{"hour": 3, "minute": 16, "second": 9}
